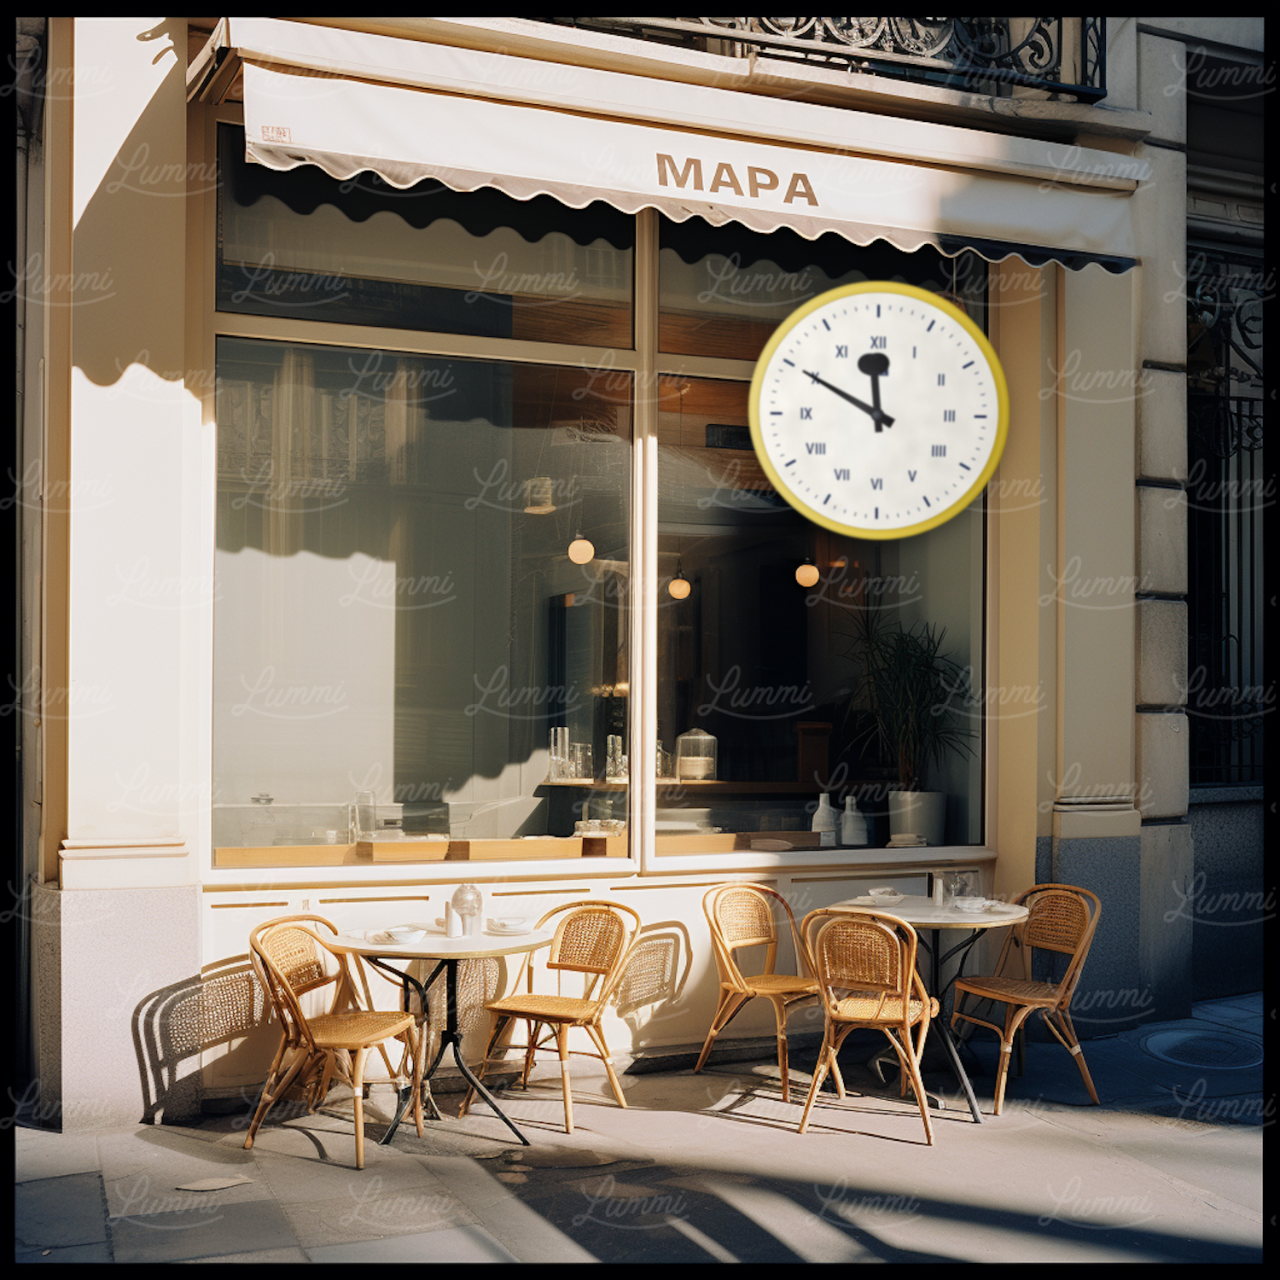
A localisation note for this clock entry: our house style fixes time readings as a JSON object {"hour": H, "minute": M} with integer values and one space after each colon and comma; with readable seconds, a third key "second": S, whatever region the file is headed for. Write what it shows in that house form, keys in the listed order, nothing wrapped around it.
{"hour": 11, "minute": 50}
